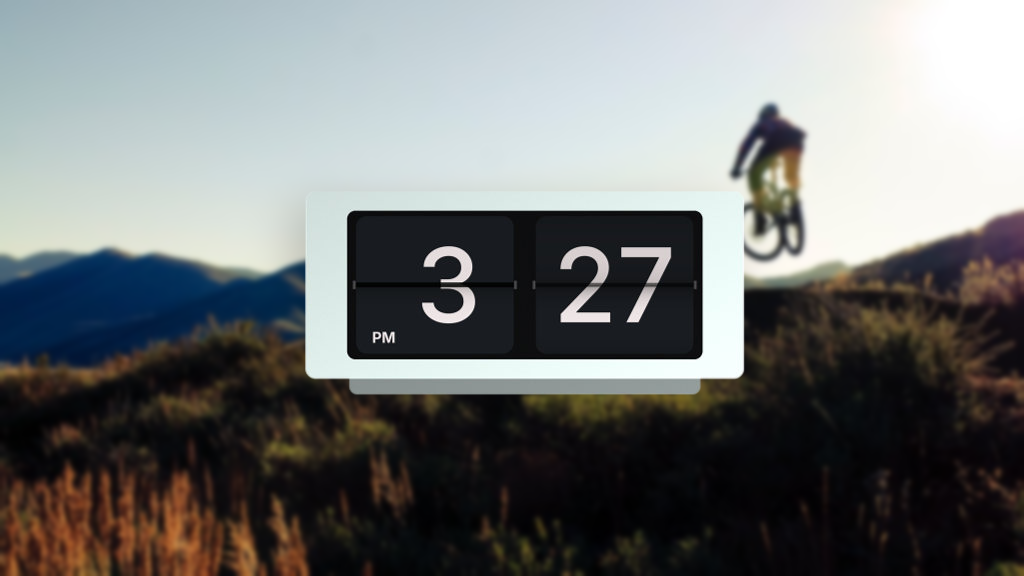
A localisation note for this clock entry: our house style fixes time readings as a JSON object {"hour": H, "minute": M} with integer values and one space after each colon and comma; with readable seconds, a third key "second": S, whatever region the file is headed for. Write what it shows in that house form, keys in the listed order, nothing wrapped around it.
{"hour": 3, "minute": 27}
